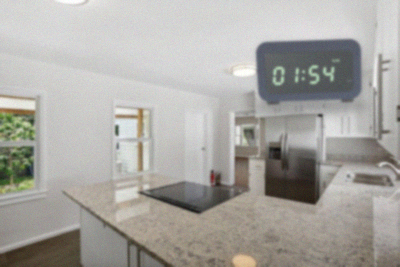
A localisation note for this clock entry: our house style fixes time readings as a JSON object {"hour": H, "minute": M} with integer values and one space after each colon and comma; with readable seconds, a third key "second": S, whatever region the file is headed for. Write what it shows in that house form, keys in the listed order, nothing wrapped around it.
{"hour": 1, "minute": 54}
